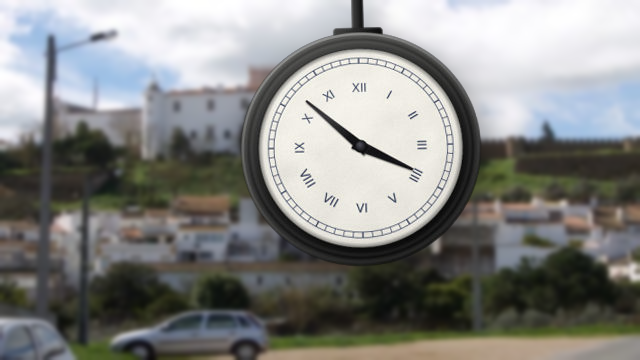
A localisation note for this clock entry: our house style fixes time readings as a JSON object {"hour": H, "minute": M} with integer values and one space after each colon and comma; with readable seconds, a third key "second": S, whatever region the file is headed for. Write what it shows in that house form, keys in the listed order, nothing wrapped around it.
{"hour": 3, "minute": 52}
